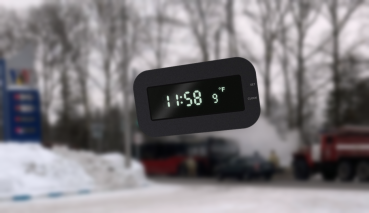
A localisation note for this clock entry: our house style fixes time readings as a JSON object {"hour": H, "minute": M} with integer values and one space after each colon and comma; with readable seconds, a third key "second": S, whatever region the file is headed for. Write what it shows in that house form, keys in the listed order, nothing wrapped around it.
{"hour": 11, "minute": 58}
